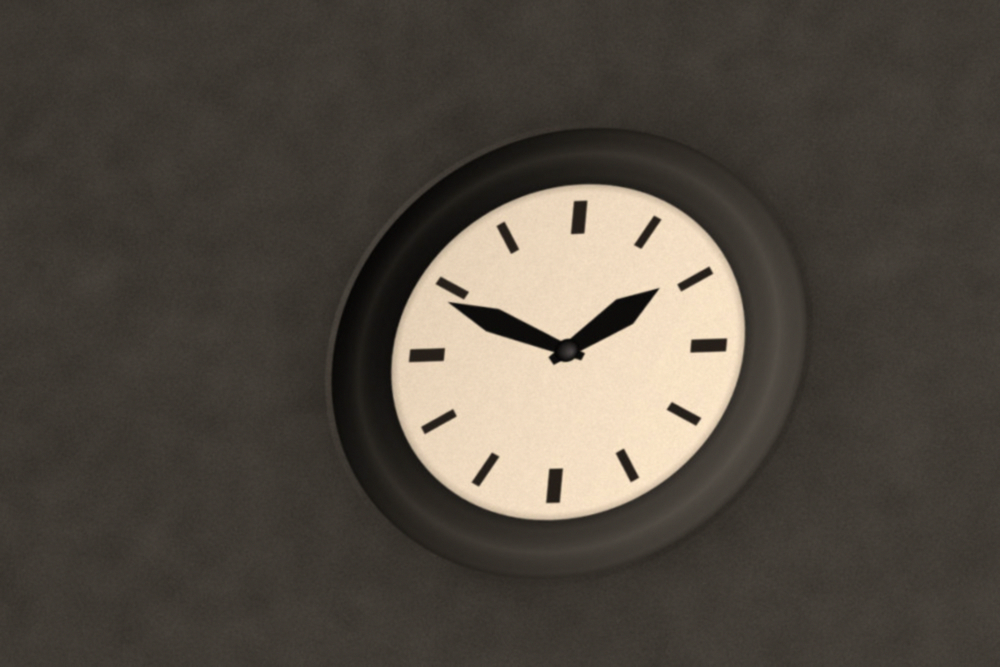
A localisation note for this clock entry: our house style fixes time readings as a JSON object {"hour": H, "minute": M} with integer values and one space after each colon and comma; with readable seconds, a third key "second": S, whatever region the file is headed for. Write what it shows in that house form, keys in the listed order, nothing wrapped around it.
{"hour": 1, "minute": 49}
